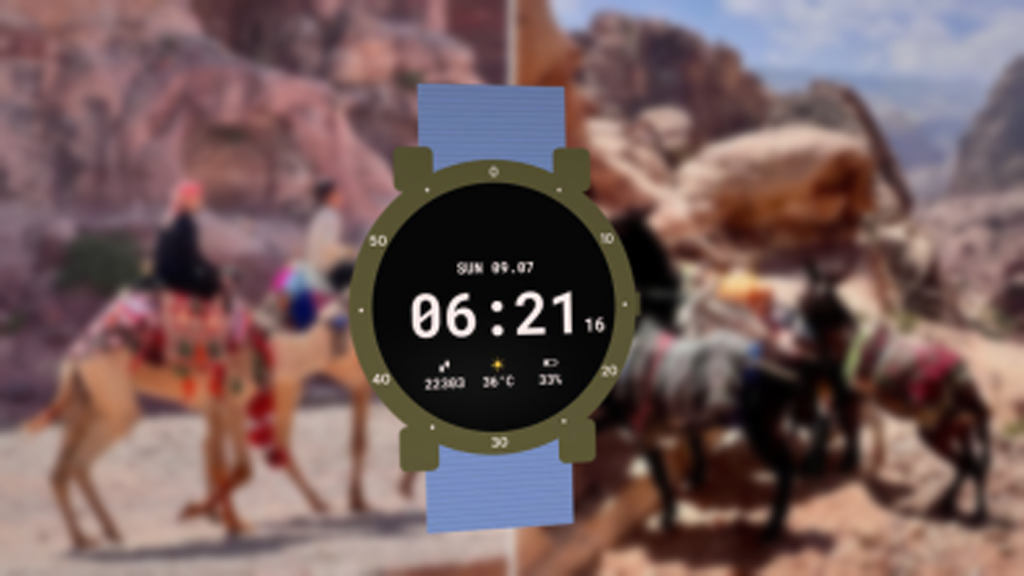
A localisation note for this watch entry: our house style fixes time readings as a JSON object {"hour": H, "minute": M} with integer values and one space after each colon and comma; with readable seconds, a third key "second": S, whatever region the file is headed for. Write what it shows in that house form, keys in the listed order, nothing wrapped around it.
{"hour": 6, "minute": 21, "second": 16}
